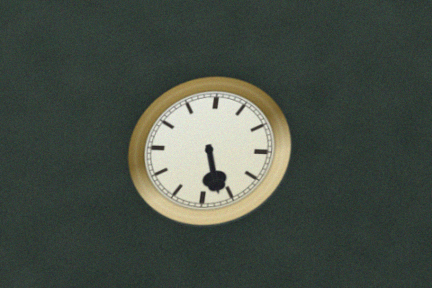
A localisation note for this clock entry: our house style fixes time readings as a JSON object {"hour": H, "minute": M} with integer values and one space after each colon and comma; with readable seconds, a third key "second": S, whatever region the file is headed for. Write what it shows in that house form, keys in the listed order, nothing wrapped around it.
{"hour": 5, "minute": 27}
